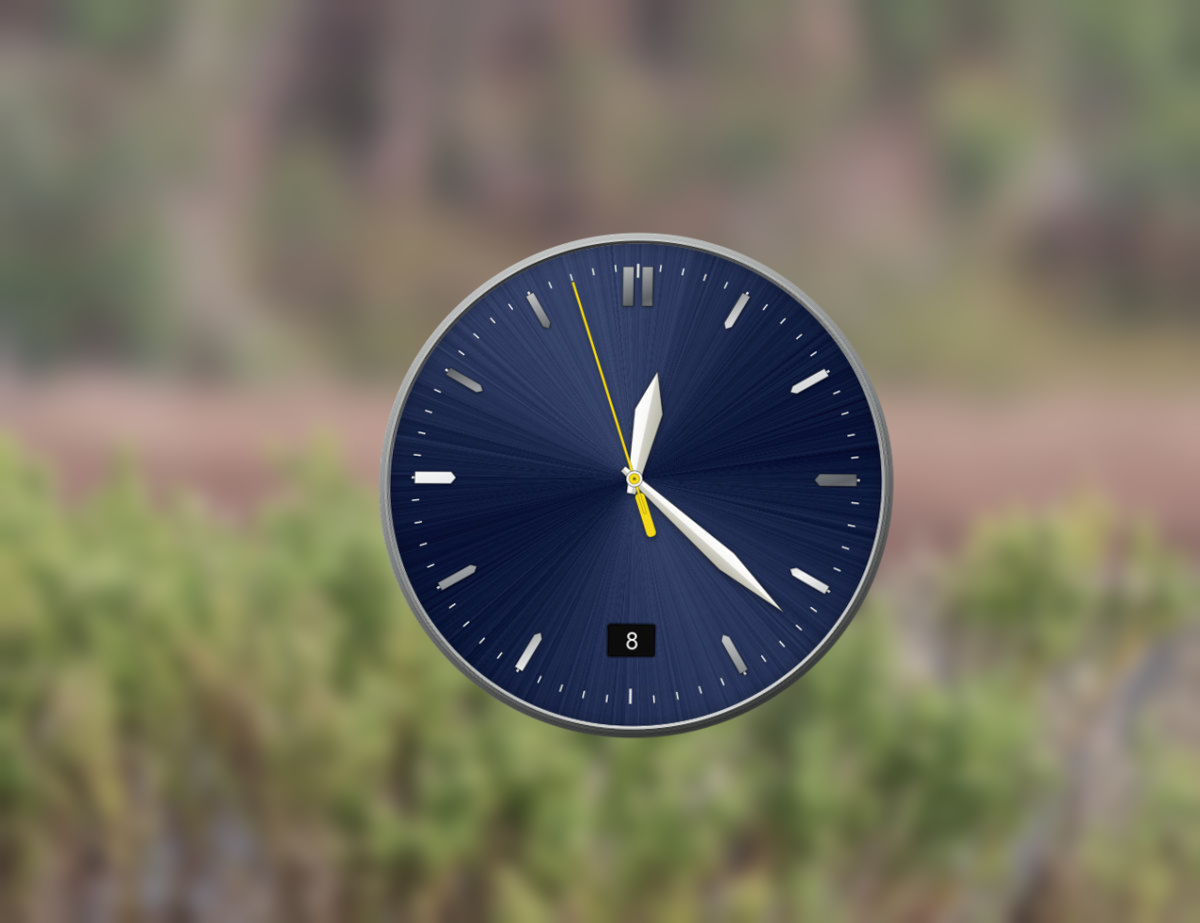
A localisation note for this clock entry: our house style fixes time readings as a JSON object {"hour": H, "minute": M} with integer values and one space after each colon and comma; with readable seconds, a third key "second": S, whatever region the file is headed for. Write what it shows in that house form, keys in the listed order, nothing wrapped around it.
{"hour": 12, "minute": 21, "second": 57}
